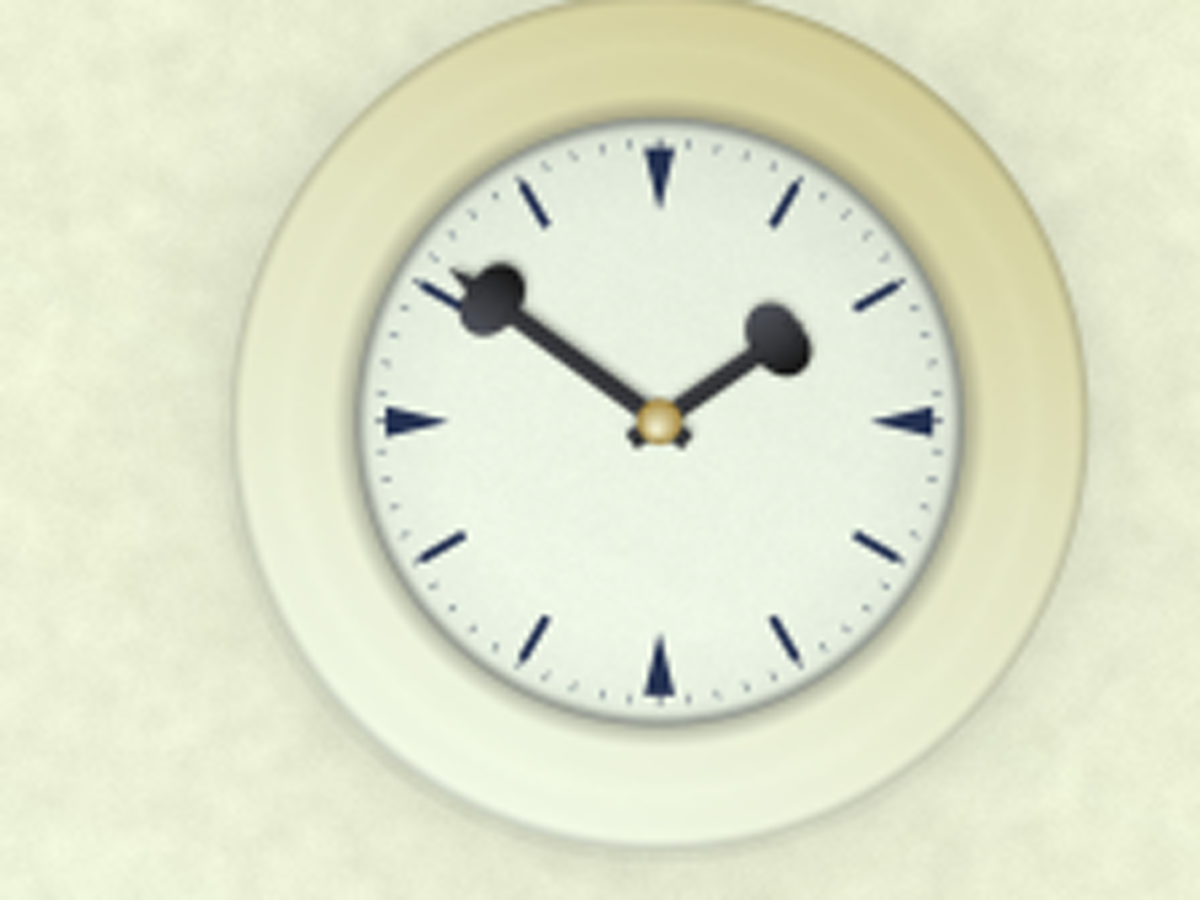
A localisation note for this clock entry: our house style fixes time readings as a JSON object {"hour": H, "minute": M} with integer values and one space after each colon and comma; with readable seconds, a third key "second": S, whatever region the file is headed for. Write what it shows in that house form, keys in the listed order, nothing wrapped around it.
{"hour": 1, "minute": 51}
